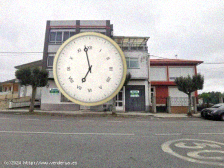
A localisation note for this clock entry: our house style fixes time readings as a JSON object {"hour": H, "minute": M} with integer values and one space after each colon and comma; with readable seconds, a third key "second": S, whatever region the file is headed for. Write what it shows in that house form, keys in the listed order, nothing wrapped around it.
{"hour": 6, "minute": 58}
